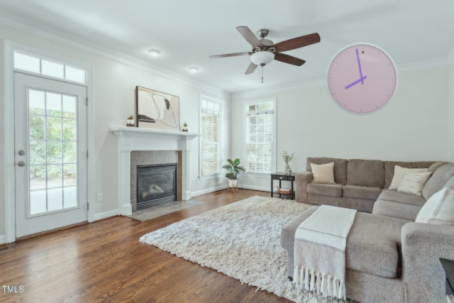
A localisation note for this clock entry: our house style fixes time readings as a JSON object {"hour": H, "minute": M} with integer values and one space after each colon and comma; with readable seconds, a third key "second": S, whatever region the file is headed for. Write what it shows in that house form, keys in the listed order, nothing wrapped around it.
{"hour": 7, "minute": 58}
